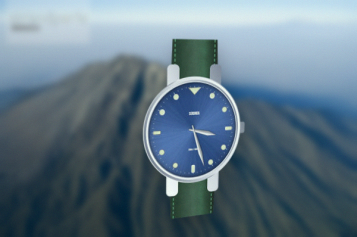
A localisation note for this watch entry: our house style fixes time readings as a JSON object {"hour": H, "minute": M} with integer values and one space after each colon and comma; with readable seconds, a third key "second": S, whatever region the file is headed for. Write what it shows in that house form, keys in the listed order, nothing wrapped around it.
{"hour": 3, "minute": 27}
